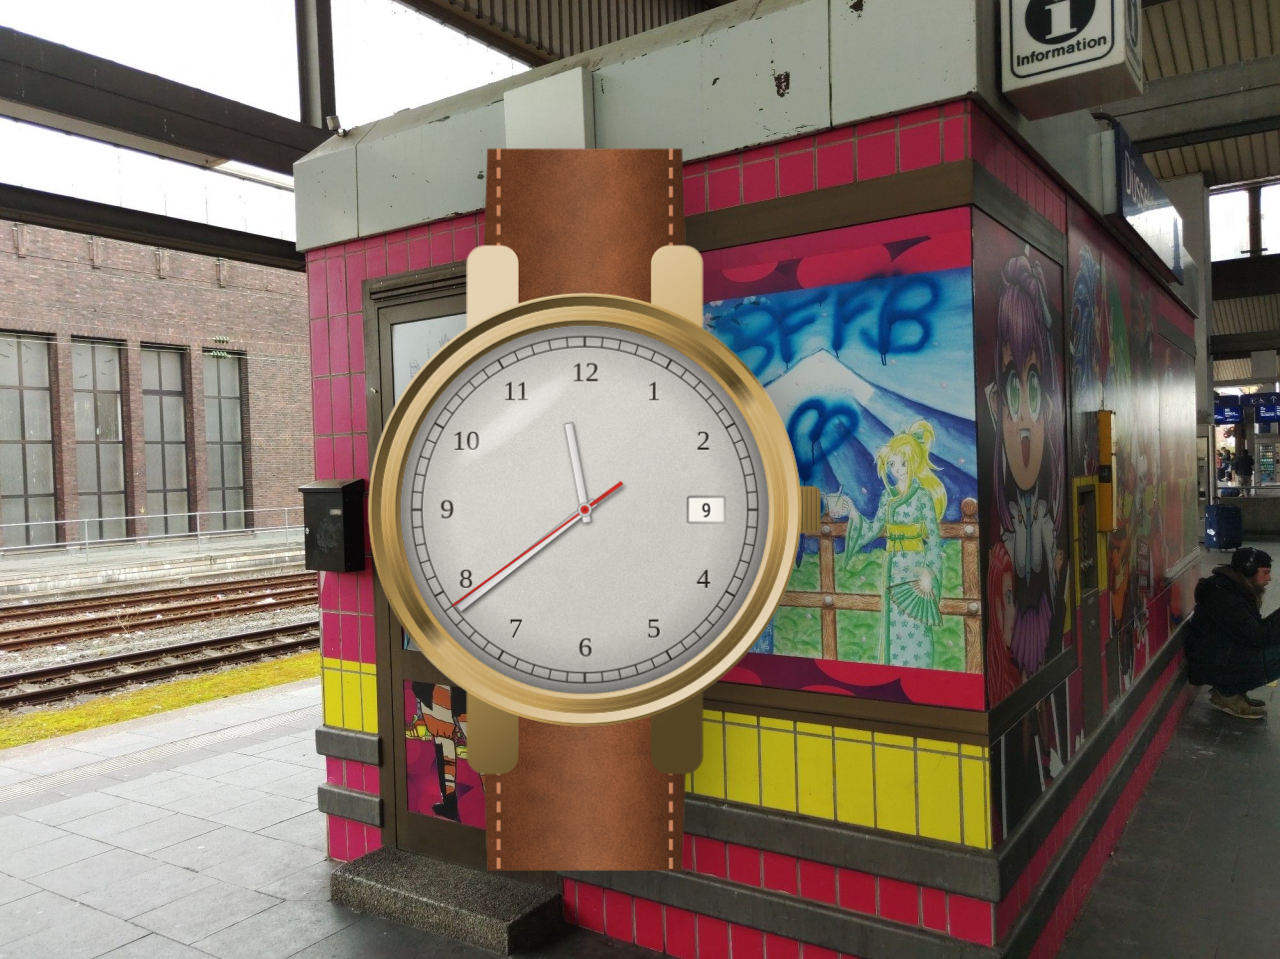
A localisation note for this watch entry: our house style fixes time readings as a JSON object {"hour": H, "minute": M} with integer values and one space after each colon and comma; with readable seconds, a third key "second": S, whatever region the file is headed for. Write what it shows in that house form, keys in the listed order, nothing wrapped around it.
{"hour": 11, "minute": 38, "second": 39}
